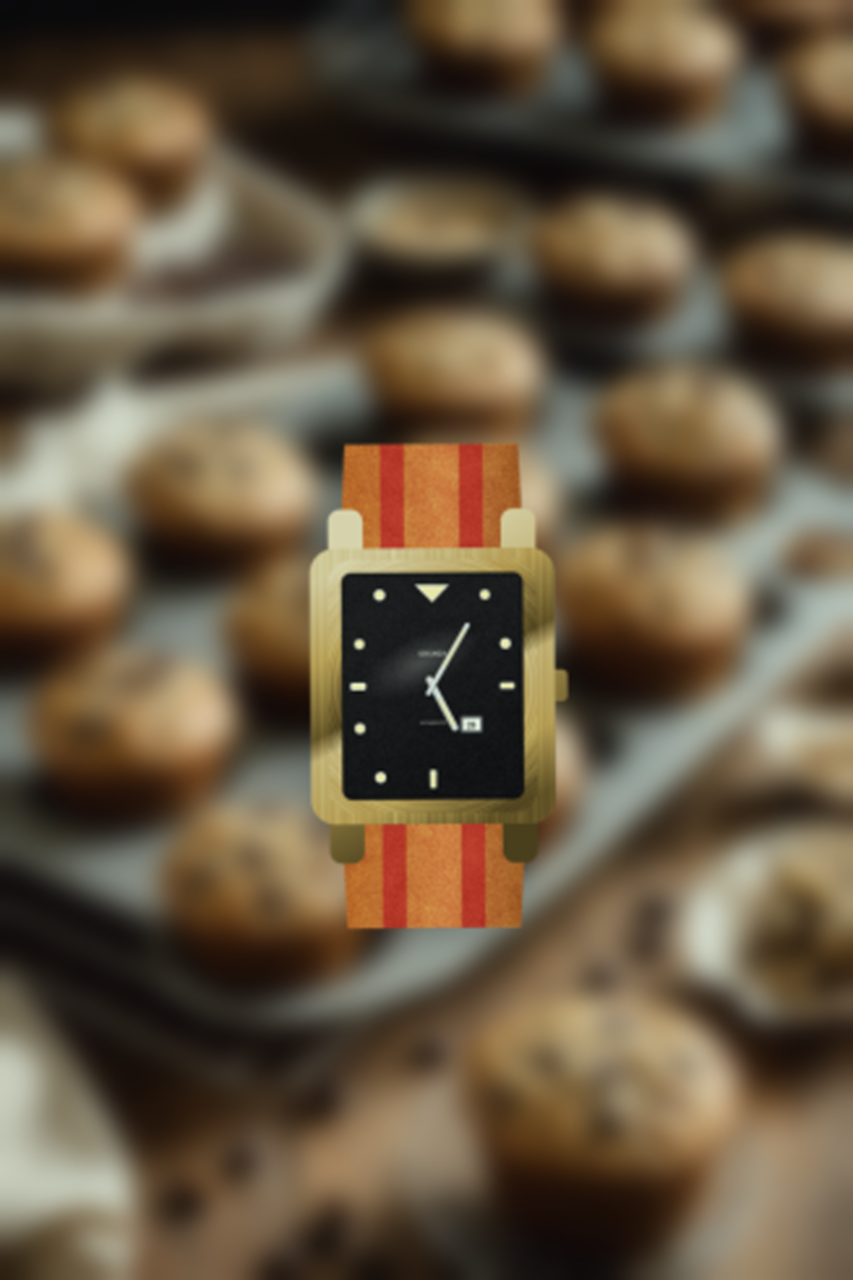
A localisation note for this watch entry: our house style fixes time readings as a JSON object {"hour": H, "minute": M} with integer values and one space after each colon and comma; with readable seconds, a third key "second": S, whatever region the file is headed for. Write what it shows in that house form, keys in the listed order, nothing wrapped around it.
{"hour": 5, "minute": 5}
